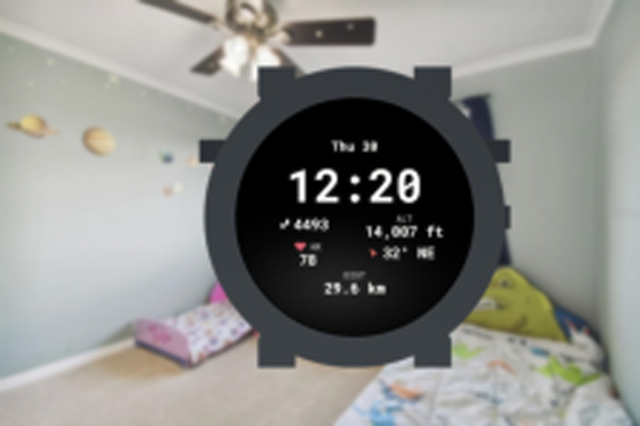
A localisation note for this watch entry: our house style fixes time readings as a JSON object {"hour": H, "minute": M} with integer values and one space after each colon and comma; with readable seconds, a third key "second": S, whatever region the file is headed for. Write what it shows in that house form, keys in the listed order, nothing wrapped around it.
{"hour": 12, "minute": 20}
